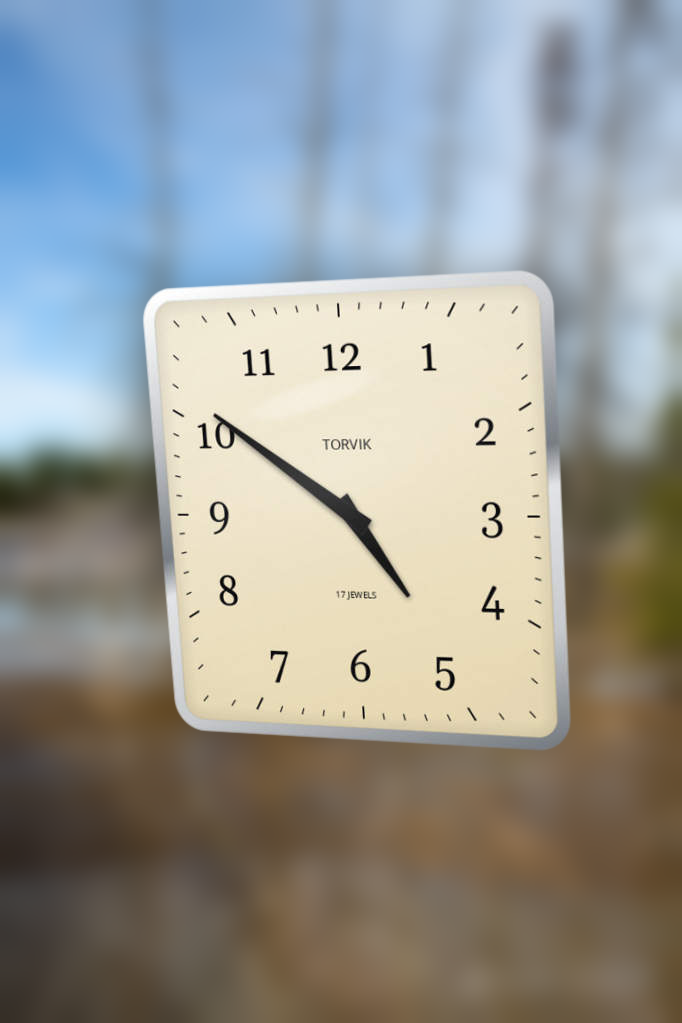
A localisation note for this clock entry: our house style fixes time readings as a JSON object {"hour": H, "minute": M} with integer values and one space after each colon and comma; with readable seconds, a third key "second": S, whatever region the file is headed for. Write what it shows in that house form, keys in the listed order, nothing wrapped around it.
{"hour": 4, "minute": 51}
